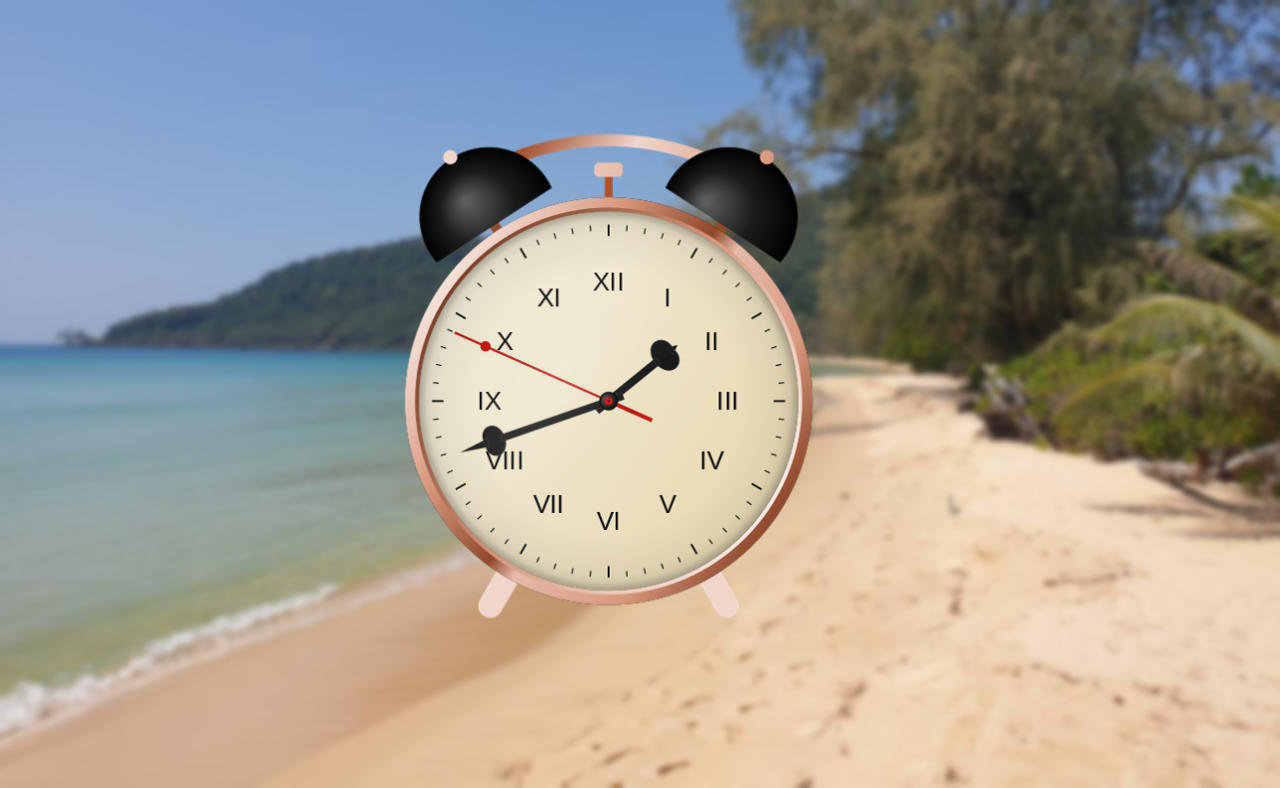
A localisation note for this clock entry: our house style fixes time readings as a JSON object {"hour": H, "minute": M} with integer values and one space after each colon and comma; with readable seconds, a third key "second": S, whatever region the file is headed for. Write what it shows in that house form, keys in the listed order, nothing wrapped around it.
{"hour": 1, "minute": 41, "second": 49}
